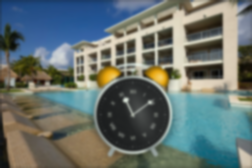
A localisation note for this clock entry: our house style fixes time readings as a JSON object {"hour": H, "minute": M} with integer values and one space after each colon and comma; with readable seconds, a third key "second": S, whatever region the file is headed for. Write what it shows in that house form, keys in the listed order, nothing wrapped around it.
{"hour": 11, "minute": 9}
